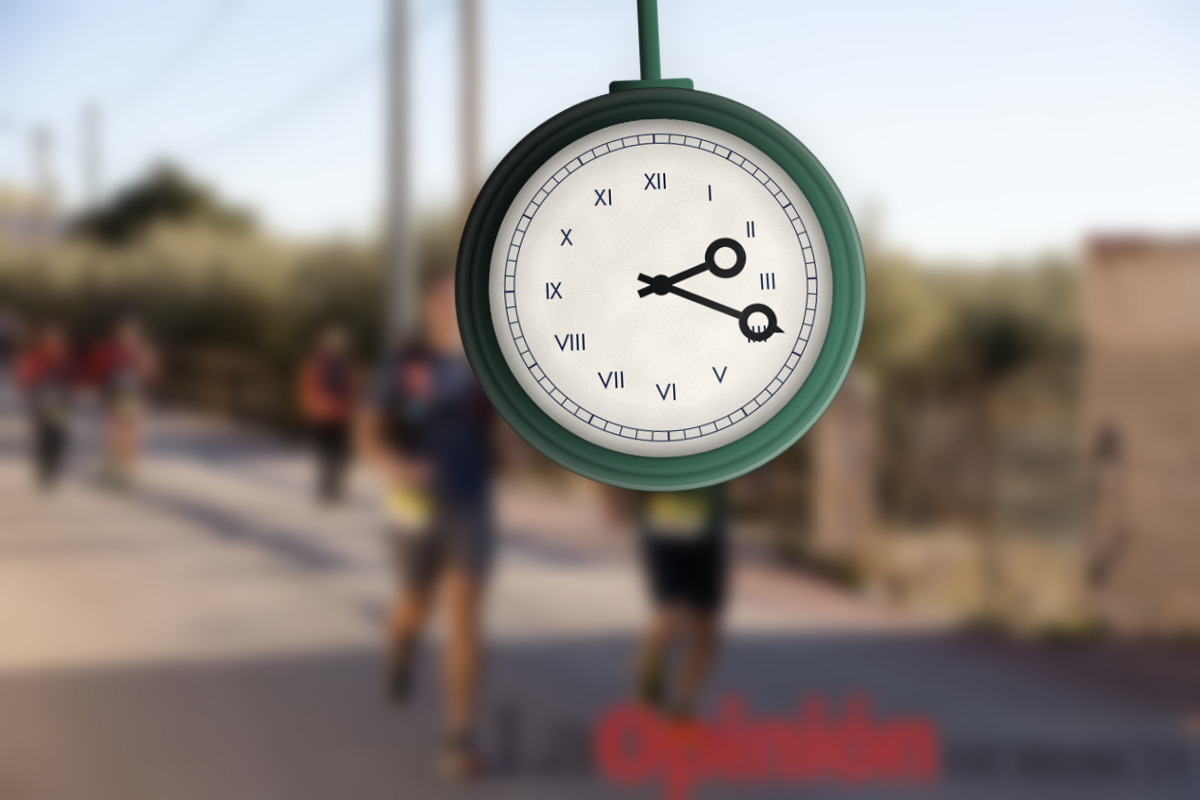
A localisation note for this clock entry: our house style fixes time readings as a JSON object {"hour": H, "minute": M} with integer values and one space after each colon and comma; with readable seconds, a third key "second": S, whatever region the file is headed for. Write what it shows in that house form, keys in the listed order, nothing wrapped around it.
{"hour": 2, "minute": 19}
